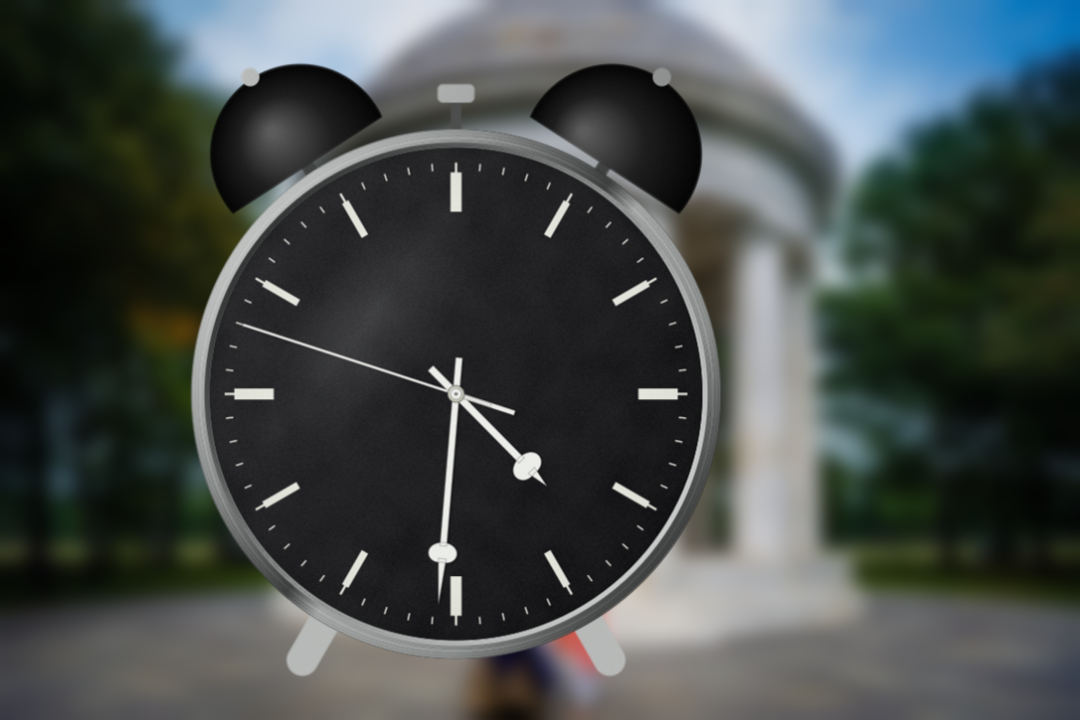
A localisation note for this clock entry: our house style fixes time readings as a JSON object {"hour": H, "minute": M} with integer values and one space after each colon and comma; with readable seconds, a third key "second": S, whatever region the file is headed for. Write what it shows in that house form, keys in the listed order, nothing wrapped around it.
{"hour": 4, "minute": 30, "second": 48}
